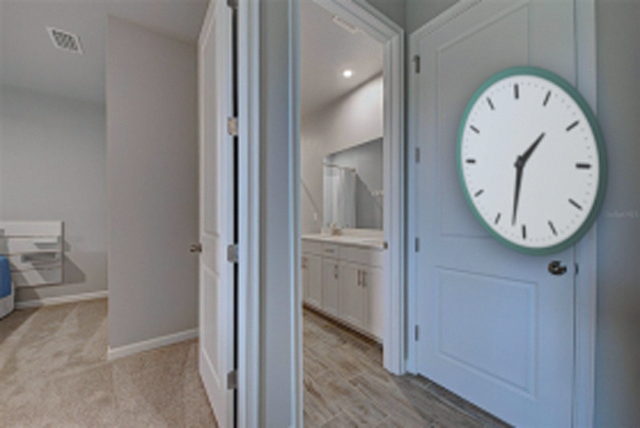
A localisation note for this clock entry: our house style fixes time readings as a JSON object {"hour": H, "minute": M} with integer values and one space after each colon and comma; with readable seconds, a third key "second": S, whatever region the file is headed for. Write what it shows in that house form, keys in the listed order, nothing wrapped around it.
{"hour": 1, "minute": 32}
